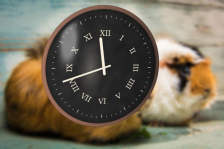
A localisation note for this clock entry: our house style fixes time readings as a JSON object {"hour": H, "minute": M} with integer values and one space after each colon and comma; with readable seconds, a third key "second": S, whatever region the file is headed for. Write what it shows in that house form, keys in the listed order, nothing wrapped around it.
{"hour": 11, "minute": 42}
